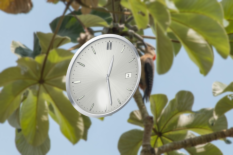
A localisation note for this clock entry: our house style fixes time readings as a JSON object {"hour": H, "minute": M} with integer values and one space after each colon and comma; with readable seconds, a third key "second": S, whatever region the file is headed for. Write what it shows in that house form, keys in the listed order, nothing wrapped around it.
{"hour": 12, "minute": 28}
